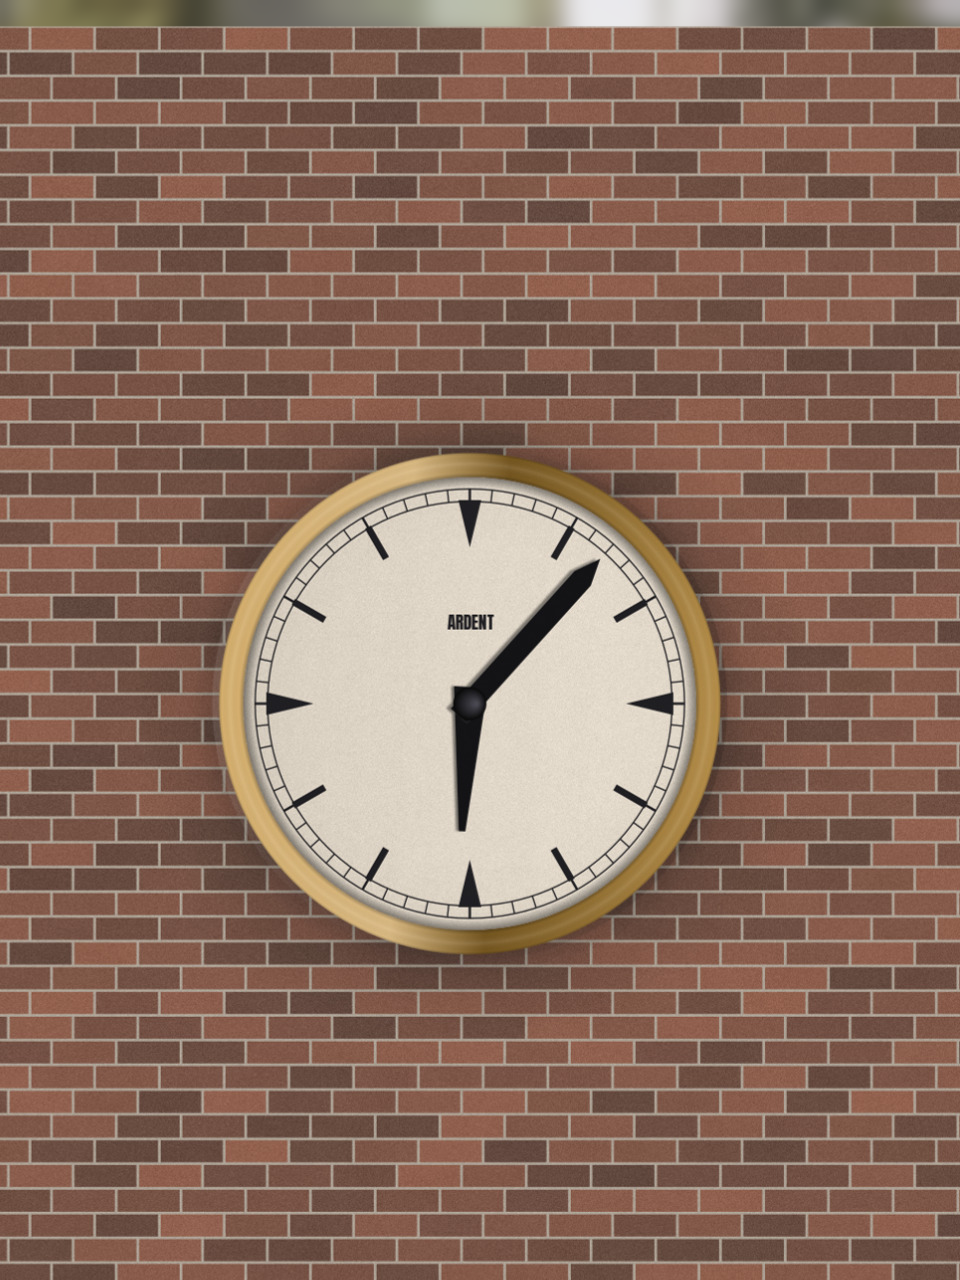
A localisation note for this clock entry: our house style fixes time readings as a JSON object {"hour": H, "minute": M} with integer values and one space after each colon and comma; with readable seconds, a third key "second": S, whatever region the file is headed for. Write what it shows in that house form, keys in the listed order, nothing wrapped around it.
{"hour": 6, "minute": 7}
